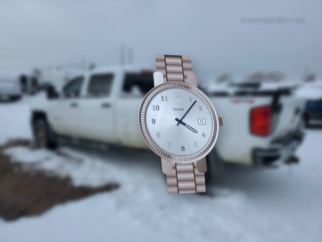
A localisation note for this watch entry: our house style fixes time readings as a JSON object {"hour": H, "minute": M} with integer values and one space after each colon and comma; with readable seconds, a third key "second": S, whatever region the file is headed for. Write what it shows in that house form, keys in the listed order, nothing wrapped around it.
{"hour": 4, "minute": 7}
